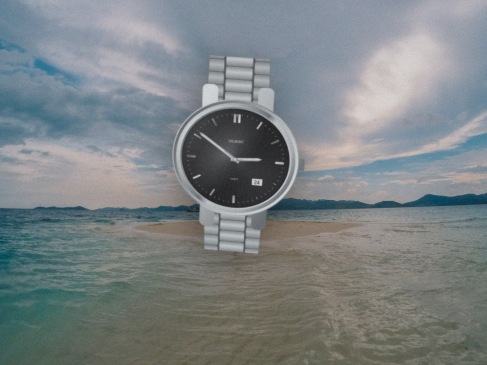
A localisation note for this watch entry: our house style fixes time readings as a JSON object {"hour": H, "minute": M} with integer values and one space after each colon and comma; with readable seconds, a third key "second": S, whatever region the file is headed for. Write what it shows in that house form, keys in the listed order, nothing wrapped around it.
{"hour": 2, "minute": 51}
